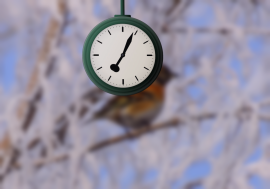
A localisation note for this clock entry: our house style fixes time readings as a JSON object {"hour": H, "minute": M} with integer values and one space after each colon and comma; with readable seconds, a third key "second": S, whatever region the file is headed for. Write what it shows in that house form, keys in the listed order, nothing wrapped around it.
{"hour": 7, "minute": 4}
